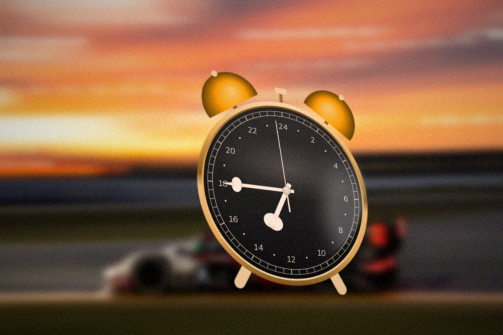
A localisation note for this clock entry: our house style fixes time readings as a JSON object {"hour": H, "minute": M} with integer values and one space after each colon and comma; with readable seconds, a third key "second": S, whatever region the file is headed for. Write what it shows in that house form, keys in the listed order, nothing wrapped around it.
{"hour": 13, "minute": 44, "second": 59}
